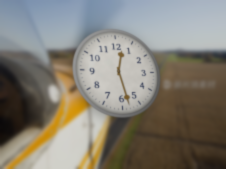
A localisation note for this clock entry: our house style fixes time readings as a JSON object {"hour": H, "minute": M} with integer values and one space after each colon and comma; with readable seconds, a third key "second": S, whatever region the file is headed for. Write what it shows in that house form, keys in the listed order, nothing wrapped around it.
{"hour": 12, "minute": 28}
